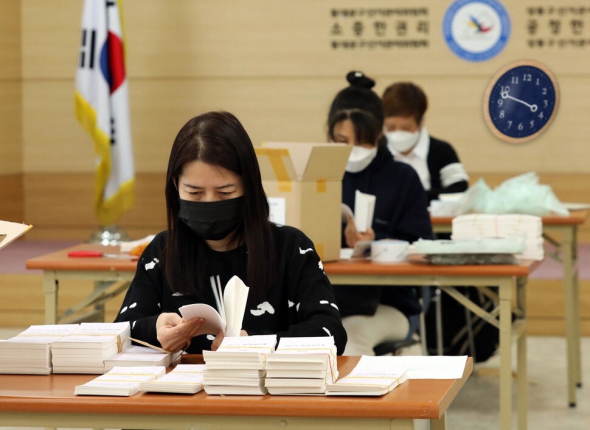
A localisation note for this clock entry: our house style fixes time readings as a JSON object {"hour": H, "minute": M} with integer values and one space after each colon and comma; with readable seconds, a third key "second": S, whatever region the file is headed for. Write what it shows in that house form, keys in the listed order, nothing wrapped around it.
{"hour": 3, "minute": 48}
